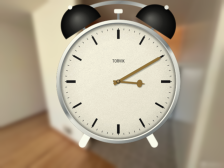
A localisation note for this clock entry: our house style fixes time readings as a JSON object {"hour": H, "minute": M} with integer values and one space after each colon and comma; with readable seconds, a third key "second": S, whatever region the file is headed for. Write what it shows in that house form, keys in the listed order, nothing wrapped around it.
{"hour": 3, "minute": 10}
